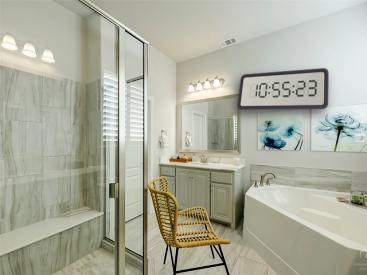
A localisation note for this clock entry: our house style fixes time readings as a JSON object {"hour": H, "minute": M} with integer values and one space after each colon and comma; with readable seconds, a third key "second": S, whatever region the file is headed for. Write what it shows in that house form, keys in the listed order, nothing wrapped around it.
{"hour": 10, "minute": 55, "second": 23}
